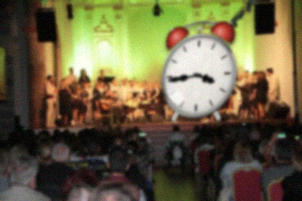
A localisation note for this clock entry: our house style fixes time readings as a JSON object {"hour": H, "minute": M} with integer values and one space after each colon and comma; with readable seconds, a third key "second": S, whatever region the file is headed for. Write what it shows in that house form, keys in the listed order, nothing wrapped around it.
{"hour": 3, "minute": 44}
